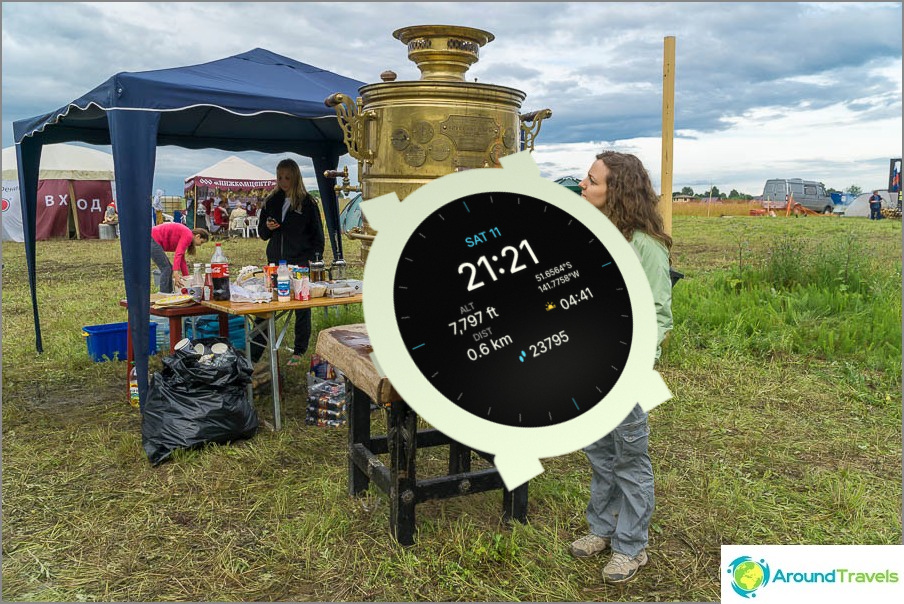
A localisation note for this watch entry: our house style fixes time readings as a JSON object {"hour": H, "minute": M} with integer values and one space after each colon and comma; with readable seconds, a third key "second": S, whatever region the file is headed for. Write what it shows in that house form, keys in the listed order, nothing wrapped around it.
{"hour": 21, "minute": 21}
